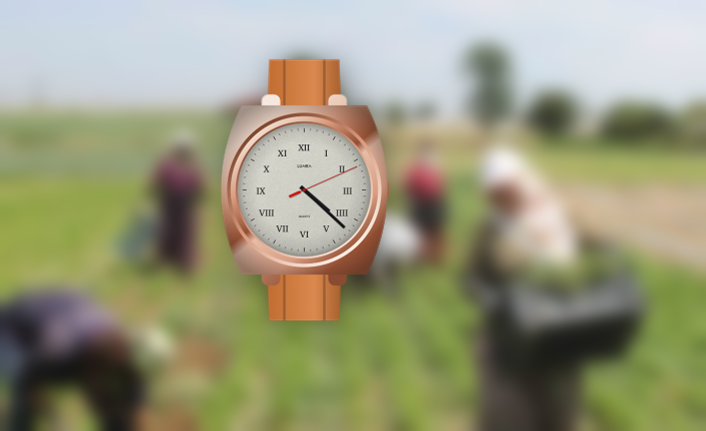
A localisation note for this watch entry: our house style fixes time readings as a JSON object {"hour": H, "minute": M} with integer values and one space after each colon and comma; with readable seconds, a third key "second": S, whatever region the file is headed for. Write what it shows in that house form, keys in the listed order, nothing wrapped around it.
{"hour": 4, "minute": 22, "second": 11}
